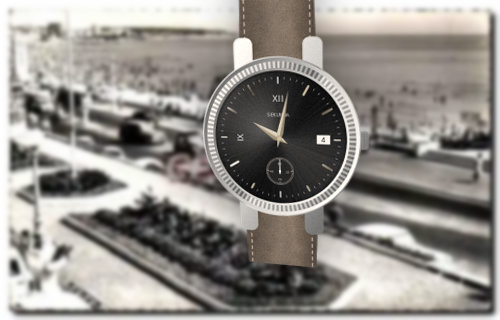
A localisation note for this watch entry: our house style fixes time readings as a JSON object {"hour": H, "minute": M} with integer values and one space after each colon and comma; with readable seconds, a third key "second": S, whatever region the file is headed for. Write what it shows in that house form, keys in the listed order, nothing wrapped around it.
{"hour": 10, "minute": 2}
